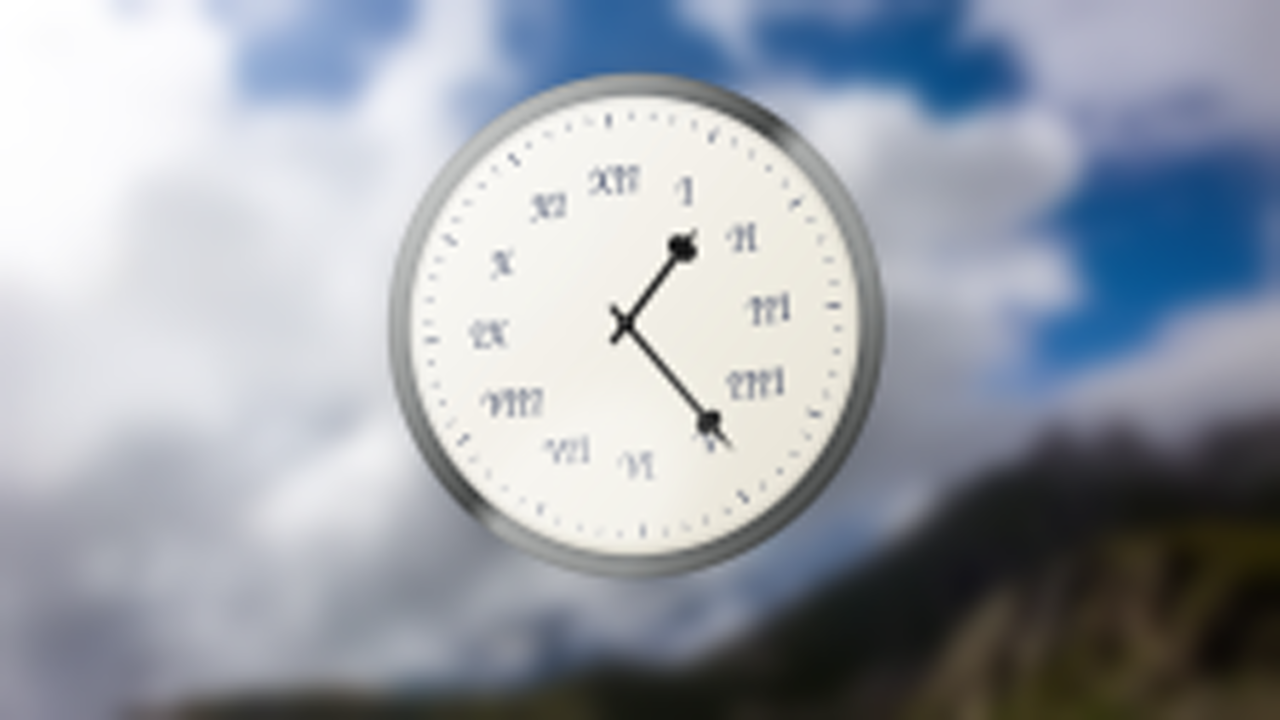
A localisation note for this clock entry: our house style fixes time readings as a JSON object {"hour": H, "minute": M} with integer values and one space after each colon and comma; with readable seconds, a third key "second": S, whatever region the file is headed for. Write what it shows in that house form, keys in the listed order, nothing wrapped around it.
{"hour": 1, "minute": 24}
